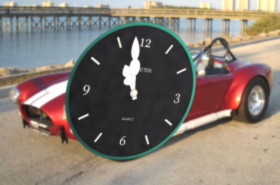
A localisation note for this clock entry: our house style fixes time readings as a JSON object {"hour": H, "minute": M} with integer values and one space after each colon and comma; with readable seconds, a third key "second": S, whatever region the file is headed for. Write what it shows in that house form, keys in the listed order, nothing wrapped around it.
{"hour": 10, "minute": 58}
